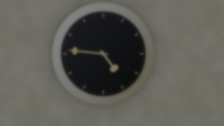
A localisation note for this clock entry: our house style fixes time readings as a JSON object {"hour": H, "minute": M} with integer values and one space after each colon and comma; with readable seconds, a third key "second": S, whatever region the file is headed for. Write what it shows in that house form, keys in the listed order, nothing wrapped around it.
{"hour": 4, "minute": 46}
